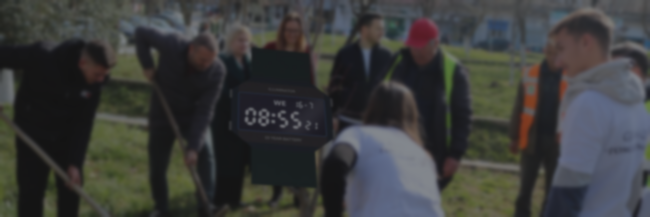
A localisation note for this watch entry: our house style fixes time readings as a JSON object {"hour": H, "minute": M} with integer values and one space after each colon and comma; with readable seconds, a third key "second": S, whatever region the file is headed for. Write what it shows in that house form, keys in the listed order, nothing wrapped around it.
{"hour": 8, "minute": 55}
